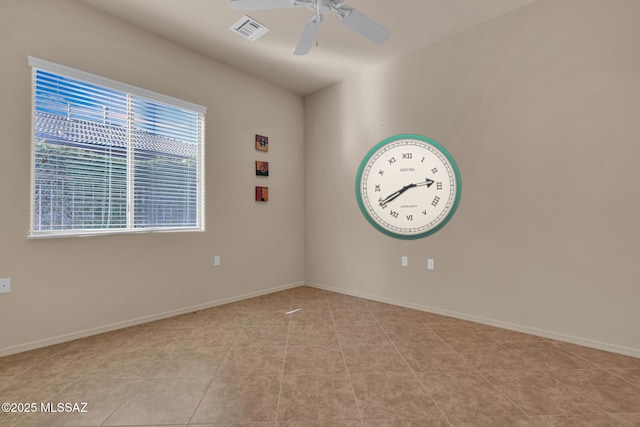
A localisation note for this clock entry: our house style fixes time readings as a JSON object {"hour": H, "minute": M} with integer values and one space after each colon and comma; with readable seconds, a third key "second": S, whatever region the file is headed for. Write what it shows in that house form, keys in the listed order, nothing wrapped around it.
{"hour": 2, "minute": 40}
